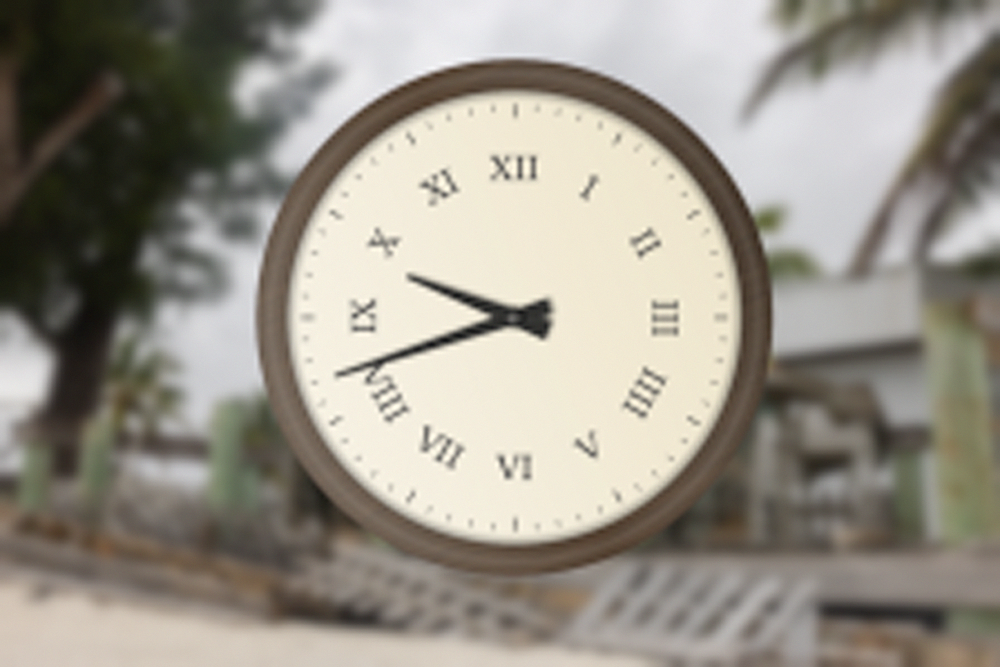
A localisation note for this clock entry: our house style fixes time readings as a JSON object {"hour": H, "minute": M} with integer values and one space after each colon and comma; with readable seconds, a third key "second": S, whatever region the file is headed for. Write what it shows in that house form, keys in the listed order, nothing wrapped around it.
{"hour": 9, "minute": 42}
